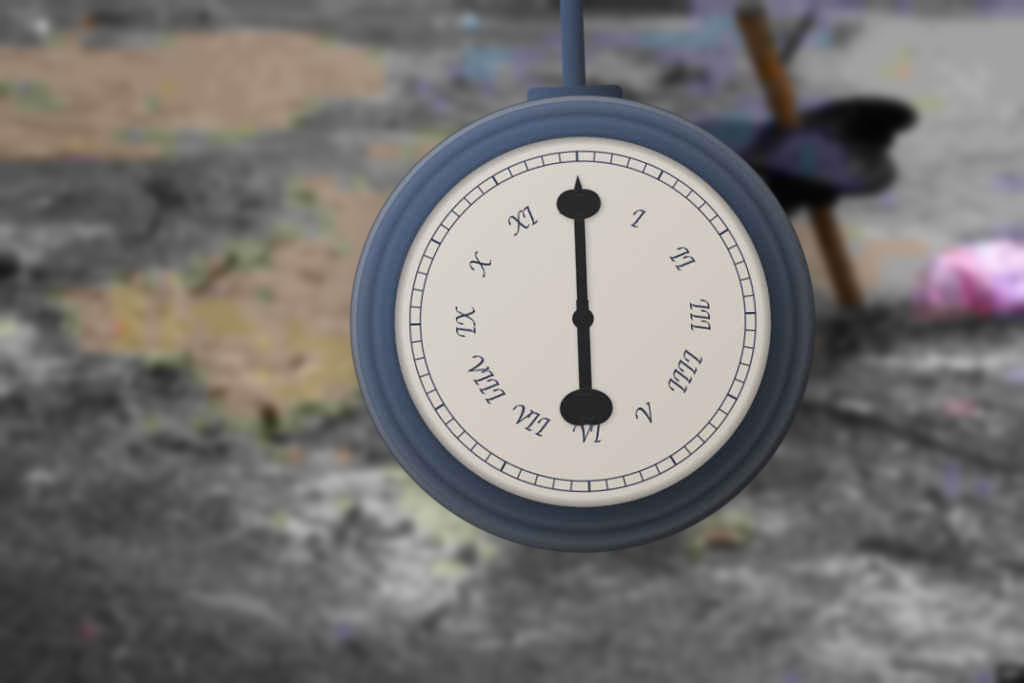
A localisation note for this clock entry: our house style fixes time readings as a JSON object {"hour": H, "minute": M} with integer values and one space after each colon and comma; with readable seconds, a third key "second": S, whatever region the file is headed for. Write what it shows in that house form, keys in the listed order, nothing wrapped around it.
{"hour": 6, "minute": 0}
